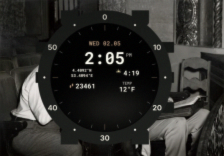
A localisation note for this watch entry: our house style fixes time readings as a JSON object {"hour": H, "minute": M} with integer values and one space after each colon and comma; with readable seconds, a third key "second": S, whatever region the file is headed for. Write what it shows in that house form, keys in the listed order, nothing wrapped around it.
{"hour": 2, "minute": 5}
